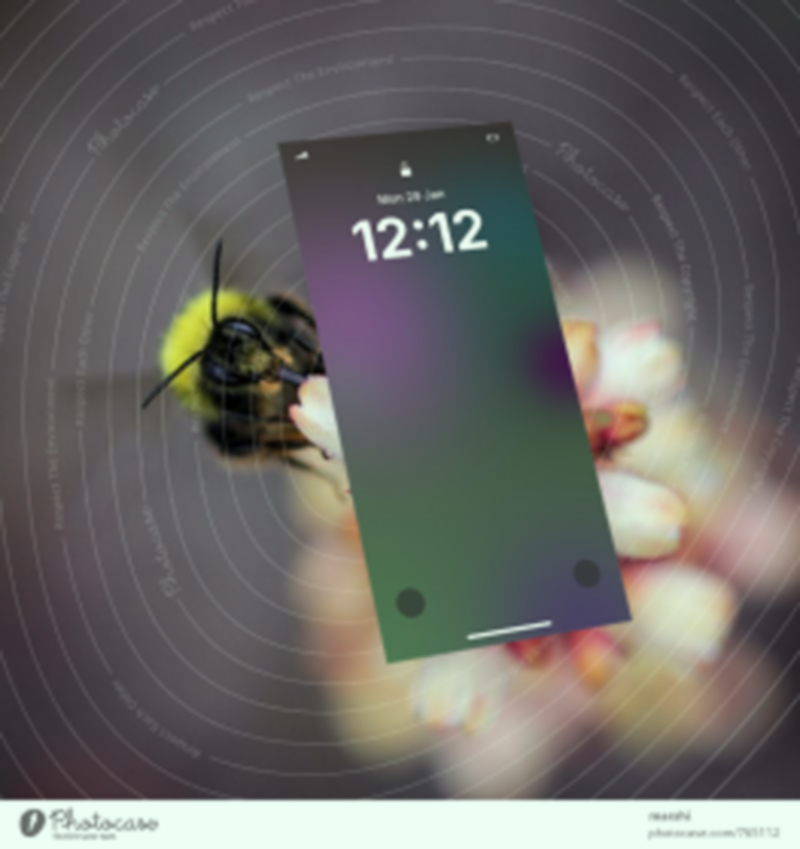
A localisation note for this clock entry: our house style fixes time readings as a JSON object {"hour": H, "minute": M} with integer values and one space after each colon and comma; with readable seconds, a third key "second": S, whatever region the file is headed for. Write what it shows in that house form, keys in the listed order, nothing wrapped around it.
{"hour": 12, "minute": 12}
